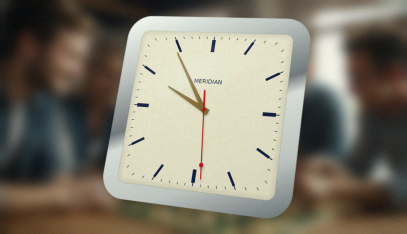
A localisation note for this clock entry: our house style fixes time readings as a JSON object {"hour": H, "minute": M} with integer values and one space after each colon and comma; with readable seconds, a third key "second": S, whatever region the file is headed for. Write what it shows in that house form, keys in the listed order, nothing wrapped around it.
{"hour": 9, "minute": 54, "second": 29}
